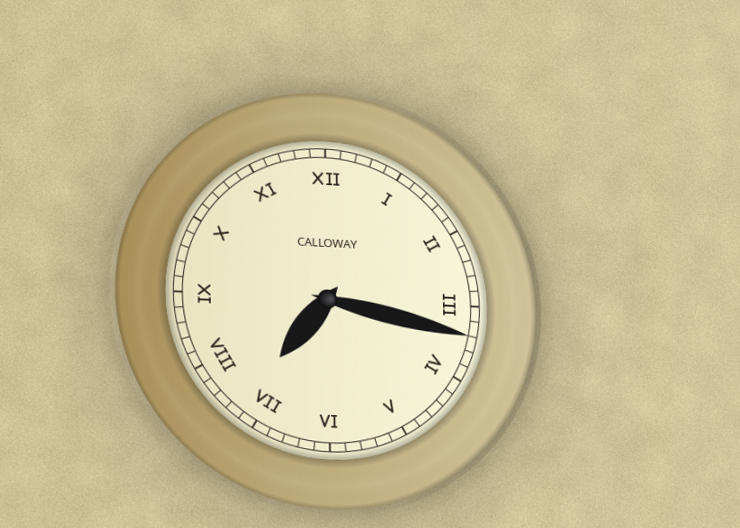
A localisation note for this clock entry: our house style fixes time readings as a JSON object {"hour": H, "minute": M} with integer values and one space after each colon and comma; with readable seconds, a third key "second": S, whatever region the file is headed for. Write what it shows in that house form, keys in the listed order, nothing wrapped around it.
{"hour": 7, "minute": 17}
